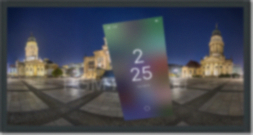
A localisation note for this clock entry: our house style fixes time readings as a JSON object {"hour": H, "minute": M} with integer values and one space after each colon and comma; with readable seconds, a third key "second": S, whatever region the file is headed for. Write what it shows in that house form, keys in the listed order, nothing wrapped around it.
{"hour": 2, "minute": 25}
